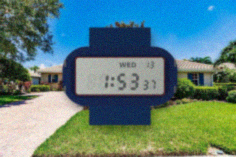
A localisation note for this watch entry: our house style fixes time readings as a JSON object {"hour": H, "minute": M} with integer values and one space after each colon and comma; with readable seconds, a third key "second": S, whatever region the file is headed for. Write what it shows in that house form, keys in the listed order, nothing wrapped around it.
{"hour": 1, "minute": 53, "second": 37}
